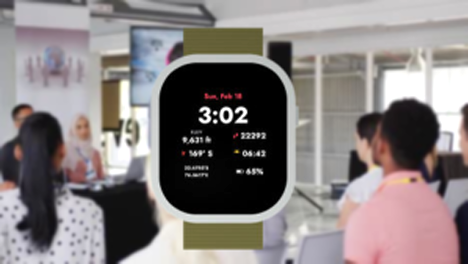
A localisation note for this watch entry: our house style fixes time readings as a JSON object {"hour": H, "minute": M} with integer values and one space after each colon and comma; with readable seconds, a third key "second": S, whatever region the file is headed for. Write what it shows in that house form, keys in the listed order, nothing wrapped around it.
{"hour": 3, "minute": 2}
